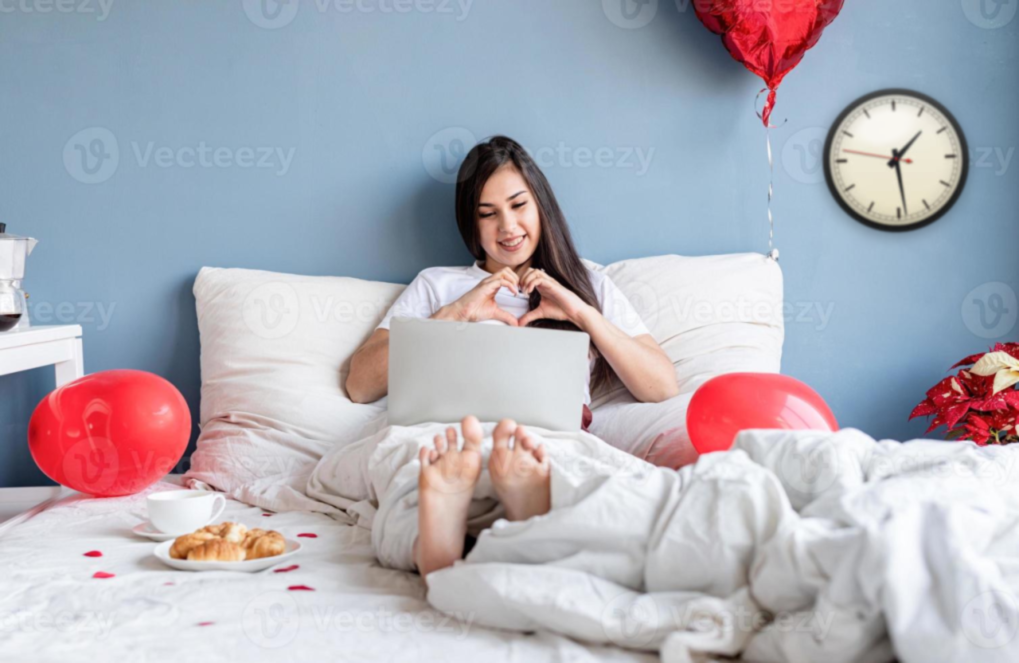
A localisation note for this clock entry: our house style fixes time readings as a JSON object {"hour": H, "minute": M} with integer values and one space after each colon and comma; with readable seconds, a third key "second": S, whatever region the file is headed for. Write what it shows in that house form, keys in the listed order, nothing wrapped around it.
{"hour": 1, "minute": 28, "second": 47}
